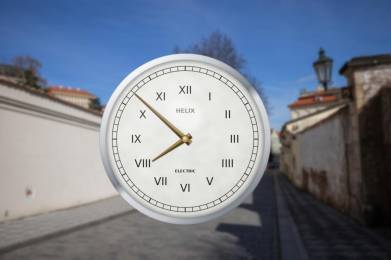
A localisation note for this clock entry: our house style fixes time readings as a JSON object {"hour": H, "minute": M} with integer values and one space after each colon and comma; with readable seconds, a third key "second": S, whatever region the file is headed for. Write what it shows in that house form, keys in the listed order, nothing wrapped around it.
{"hour": 7, "minute": 52}
